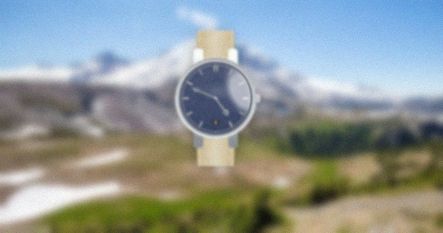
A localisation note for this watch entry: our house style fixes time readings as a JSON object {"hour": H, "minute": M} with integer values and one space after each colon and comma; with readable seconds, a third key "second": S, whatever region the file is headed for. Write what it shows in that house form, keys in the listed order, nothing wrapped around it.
{"hour": 4, "minute": 49}
